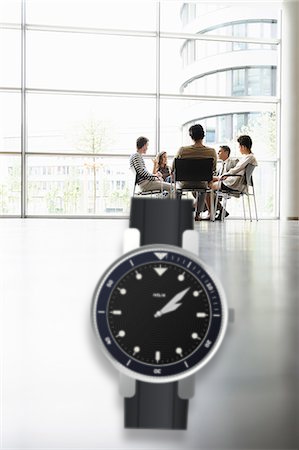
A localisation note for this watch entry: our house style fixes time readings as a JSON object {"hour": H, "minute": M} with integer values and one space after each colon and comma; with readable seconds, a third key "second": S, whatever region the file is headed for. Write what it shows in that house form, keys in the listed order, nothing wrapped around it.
{"hour": 2, "minute": 8}
